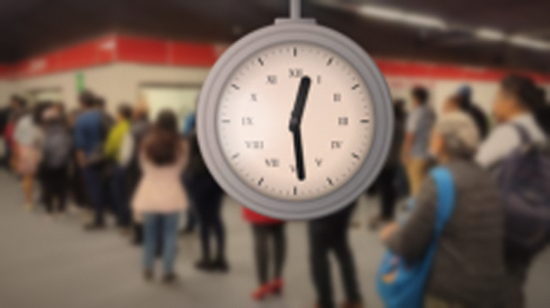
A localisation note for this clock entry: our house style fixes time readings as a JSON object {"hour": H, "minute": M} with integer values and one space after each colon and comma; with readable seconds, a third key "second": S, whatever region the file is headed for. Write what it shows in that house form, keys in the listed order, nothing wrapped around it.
{"hour": 12, "minute": 29}
